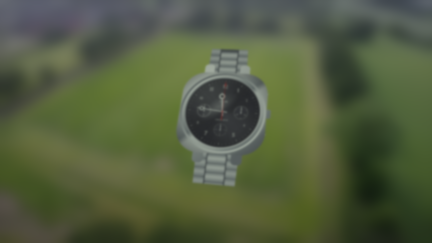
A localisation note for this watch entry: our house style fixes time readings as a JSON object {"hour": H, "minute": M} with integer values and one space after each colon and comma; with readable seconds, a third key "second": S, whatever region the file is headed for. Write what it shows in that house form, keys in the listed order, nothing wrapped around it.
{"hour": 11, "minute": 46}
